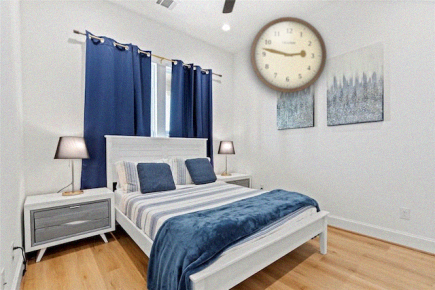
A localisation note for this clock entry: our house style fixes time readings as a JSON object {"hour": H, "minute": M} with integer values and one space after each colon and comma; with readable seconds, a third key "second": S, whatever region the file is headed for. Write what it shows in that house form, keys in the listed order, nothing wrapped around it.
{"hour": 2, "minute": 47}
